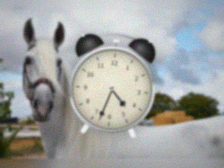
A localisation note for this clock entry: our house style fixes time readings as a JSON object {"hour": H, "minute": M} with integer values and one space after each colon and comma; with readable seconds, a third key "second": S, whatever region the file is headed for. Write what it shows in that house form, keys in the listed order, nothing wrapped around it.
{"hour": 4, "minute": 33}
